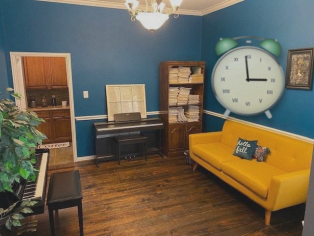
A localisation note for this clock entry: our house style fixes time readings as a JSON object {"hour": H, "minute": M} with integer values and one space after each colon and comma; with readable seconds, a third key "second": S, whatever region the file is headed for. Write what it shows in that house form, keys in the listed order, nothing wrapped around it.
{"hour": 2, "minute": 59}
